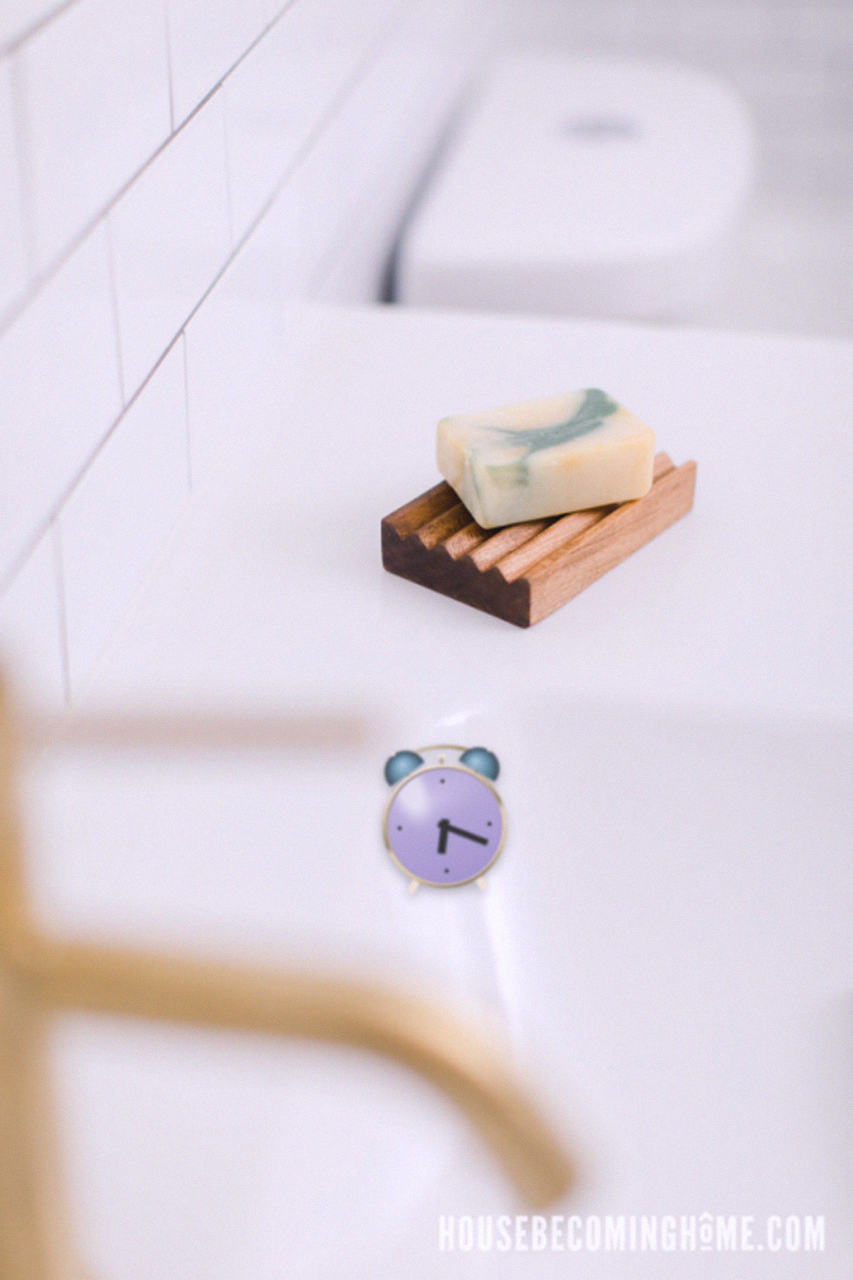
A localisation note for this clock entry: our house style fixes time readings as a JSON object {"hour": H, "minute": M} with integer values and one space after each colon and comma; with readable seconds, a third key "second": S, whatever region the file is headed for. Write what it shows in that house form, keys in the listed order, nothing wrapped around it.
{"hour": 6, "minute": 19}
